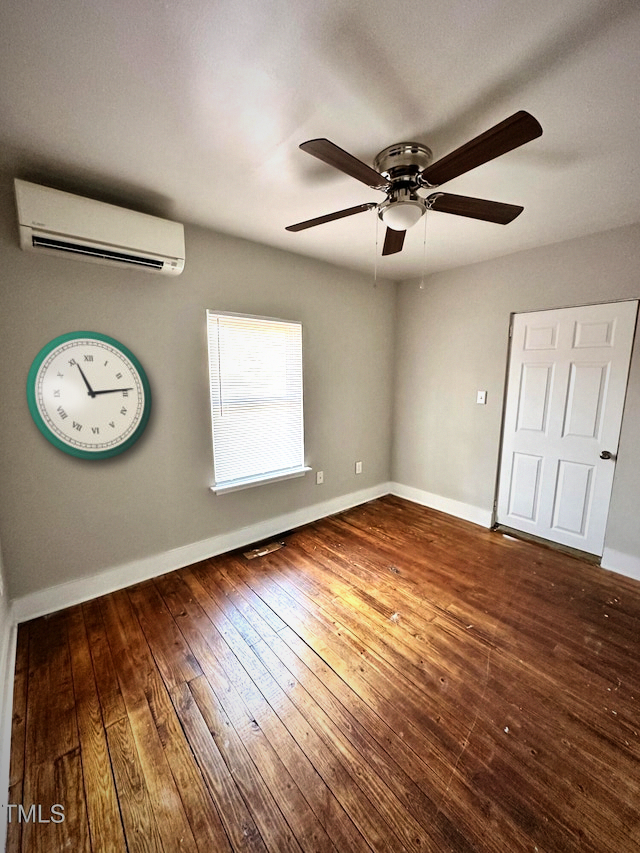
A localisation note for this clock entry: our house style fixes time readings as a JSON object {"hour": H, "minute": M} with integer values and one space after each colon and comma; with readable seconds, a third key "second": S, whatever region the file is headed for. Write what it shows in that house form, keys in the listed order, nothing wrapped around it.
{"hour": 11, "minute": 14}
